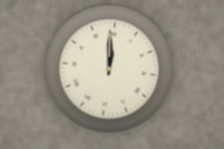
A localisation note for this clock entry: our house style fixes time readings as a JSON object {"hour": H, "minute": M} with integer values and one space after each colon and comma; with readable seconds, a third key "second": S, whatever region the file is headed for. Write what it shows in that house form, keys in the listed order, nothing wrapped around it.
{"hour": 11, "minute": 59}
